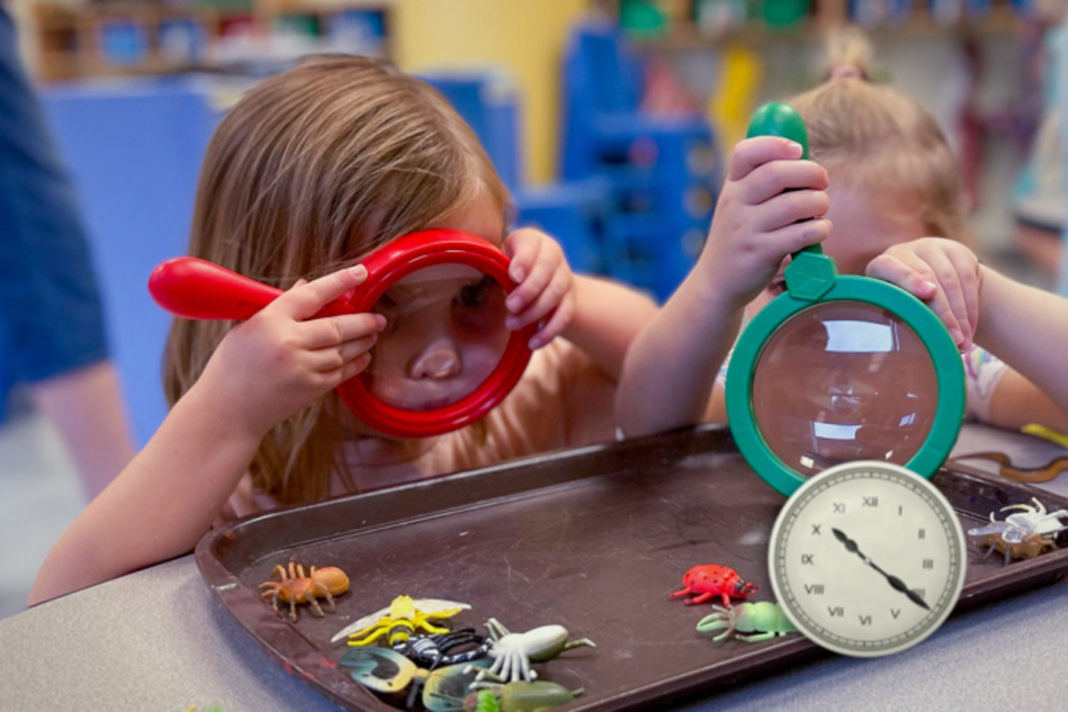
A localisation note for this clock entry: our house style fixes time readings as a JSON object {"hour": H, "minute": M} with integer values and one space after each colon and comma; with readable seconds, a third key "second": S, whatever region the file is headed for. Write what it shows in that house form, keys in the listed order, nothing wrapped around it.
{"hour": 10, "minute": 21}
